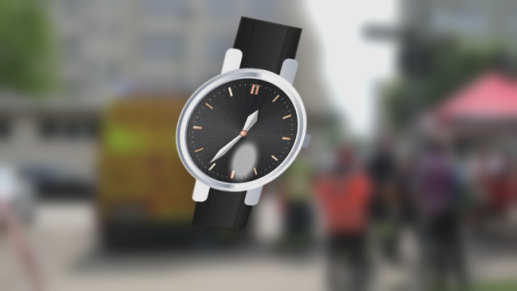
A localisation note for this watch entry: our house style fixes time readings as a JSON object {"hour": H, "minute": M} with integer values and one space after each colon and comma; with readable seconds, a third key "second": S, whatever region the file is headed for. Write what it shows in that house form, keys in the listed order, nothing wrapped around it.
{"hour": 12, "minute": 36}
